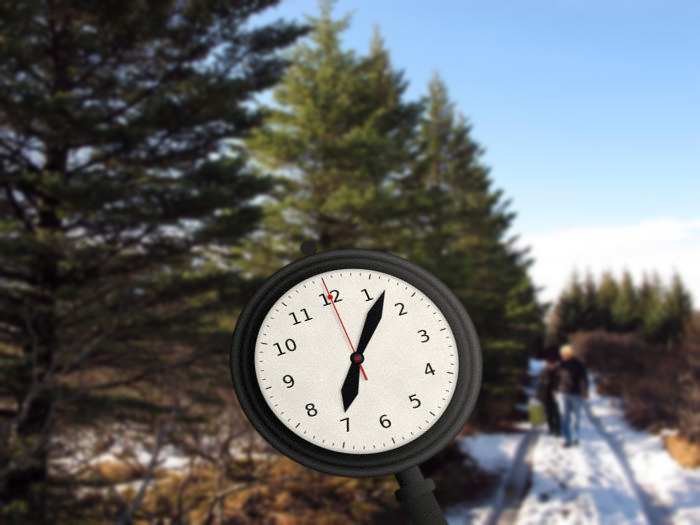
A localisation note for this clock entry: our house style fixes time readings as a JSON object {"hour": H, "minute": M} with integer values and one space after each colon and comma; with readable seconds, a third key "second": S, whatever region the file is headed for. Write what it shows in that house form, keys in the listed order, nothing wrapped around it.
{"hour": 7, "minute": 7, "second": 0}
